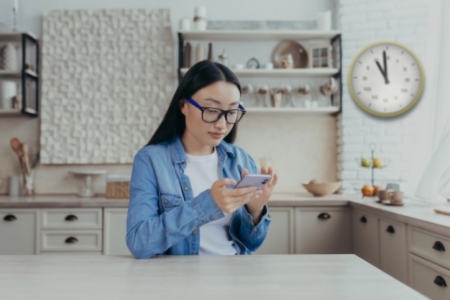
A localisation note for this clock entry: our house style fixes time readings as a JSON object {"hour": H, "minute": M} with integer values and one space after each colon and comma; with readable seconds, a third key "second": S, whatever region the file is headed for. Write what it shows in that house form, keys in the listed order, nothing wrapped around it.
{"hour": 10, "minute": 59}
